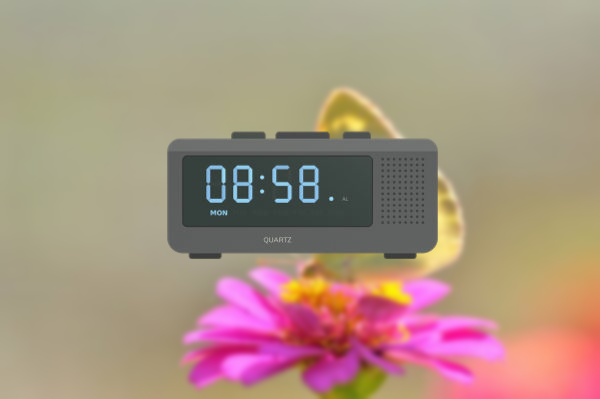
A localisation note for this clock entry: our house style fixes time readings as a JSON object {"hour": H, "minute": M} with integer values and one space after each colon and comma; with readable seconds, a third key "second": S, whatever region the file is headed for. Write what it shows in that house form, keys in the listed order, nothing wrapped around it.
{"hour": 8, "minute": 58}
